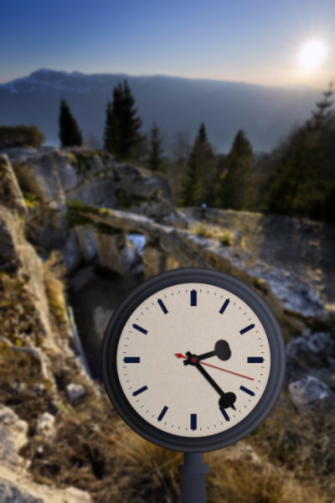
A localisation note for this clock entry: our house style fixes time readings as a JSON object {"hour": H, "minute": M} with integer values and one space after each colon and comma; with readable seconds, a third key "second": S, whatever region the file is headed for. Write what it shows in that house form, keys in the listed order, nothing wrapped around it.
{"hour": 2, "minute": 23, "second": 18}
